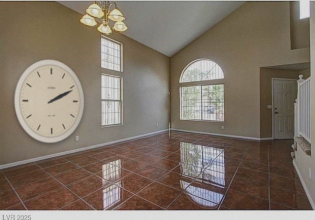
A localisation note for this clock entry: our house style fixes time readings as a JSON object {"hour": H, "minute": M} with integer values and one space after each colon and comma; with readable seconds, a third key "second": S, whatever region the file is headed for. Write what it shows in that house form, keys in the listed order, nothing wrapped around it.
{"hour": 2, "minute": 11}
